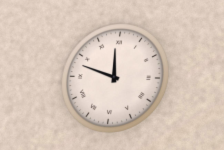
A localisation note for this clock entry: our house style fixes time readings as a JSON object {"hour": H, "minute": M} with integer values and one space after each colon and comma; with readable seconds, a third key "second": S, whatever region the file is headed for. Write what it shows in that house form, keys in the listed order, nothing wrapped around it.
{"hour": 11, "minute": 48}
